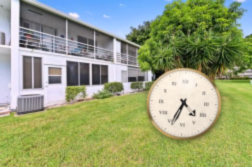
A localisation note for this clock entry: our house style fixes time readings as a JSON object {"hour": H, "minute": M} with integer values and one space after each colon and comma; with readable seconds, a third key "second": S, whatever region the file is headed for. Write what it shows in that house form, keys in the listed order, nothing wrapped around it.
{"hour": 4, "minute": 34}
